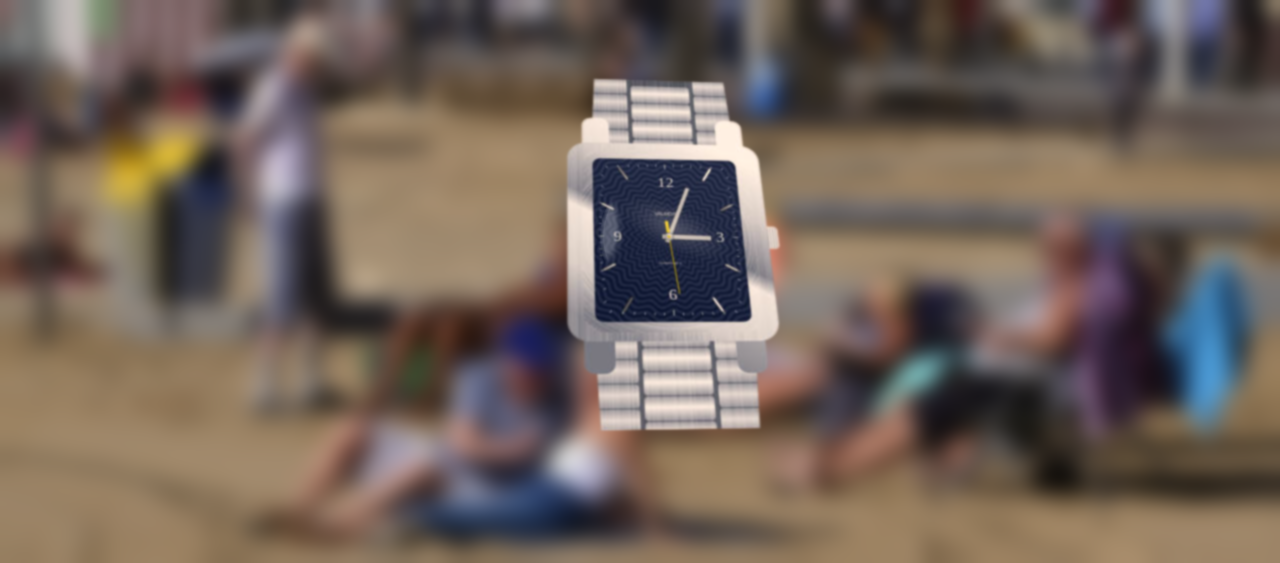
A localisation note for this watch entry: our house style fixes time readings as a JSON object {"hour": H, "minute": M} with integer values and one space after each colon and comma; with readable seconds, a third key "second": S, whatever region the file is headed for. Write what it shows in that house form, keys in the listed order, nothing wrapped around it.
{"hour": 3, "minute": 3, "second": 29}
